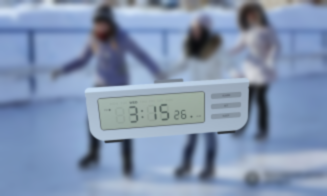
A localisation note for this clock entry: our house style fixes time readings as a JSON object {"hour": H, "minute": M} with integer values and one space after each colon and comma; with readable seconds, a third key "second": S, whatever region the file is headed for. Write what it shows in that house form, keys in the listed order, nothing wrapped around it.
{"hour": 3, "minute": 15, "second": 26}
